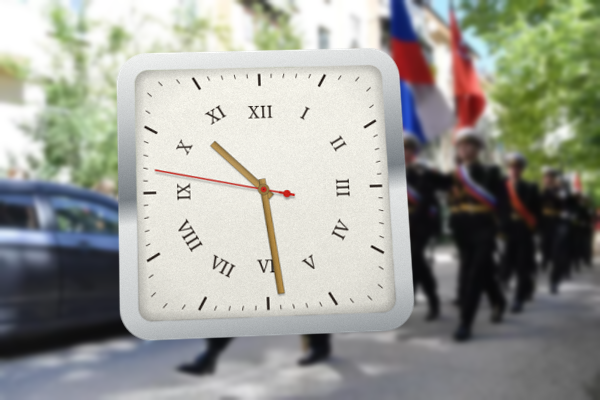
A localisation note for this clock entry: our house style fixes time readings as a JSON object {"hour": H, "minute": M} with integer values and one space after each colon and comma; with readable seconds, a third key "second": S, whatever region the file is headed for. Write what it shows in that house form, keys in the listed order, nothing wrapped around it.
{"hour": 10, "minute": 28, "second": 47}
